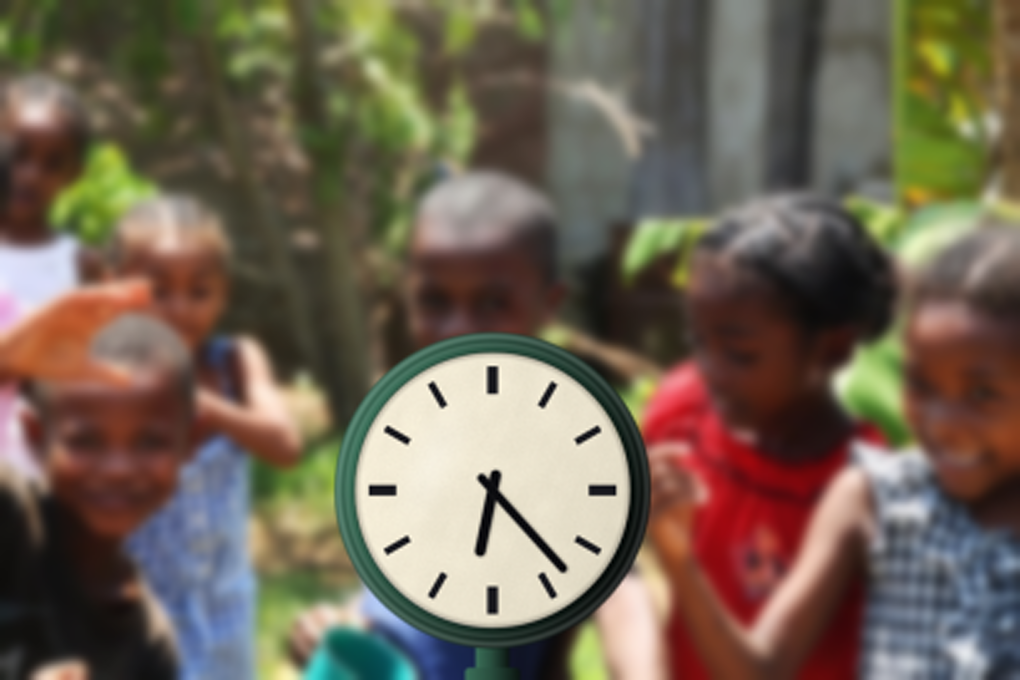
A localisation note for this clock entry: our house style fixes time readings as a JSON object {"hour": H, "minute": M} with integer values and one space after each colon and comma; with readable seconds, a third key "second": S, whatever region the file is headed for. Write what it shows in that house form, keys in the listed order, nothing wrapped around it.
{"hour": 6, "minute": 23}
